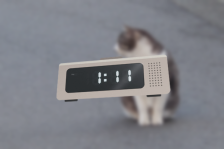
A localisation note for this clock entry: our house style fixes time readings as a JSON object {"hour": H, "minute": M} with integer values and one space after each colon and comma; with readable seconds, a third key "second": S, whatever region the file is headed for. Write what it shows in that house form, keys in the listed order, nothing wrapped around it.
{"hour": 1, "minute": 11}
